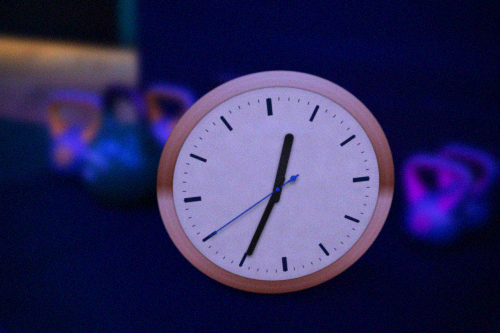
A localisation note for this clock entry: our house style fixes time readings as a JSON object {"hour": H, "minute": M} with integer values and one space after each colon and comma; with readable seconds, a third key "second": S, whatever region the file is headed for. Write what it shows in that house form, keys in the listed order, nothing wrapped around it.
{"hour": 12, "minute": 34, "second": 40}
